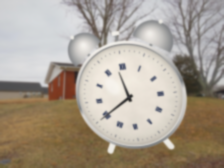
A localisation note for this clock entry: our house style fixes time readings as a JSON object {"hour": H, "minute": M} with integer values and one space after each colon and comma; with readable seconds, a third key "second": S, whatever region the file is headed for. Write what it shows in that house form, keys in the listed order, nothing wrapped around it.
{"hour": 11, "minute": 40}
